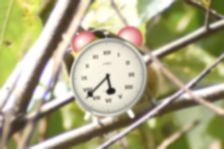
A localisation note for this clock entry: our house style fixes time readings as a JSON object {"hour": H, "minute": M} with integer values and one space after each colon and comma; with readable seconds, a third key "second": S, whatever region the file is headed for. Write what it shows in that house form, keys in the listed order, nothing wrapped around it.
{"hour": 5, "minute": 38}
